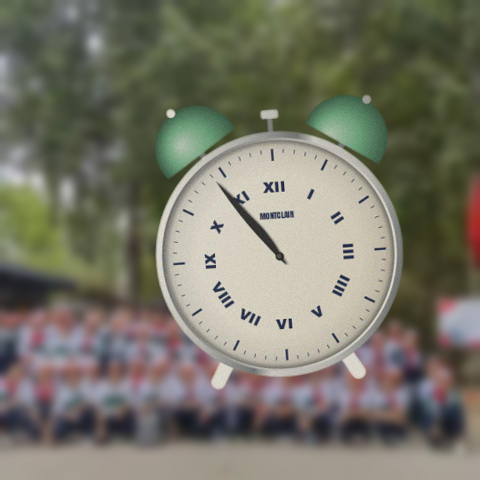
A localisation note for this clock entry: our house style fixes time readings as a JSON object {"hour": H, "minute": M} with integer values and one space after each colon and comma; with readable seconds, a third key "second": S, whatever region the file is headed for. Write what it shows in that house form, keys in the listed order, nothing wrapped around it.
{"hour": 10, "minute": 54}
